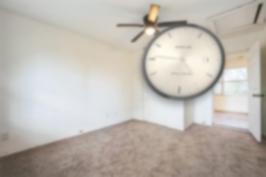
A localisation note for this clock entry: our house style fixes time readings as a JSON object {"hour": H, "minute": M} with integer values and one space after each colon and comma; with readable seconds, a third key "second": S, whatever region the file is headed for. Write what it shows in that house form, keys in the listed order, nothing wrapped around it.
{"hour": 4, "minute": 46}
